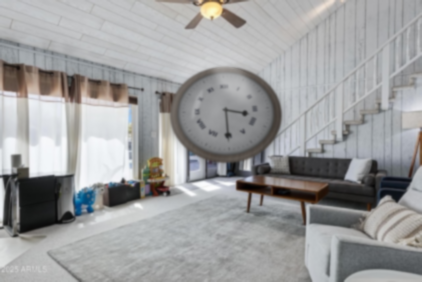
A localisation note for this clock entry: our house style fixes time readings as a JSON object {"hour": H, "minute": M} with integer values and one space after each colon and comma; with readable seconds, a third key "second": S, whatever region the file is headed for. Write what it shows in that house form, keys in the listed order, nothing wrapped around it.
{"hour": 3, "minute": 30}
